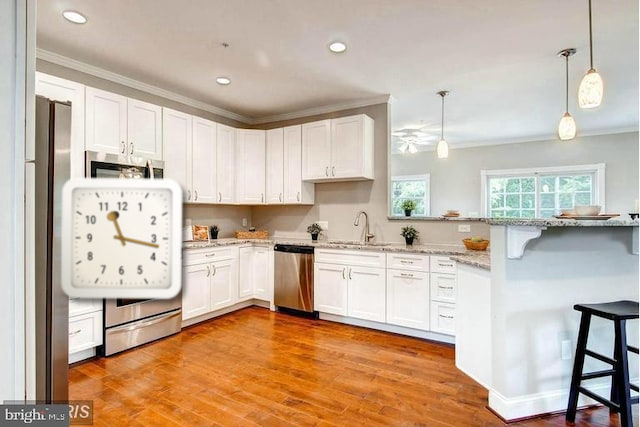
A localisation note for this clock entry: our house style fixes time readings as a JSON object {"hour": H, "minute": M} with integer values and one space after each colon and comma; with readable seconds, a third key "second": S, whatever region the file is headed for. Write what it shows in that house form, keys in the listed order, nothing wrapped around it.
{"hour": 11, "minute": 17}
